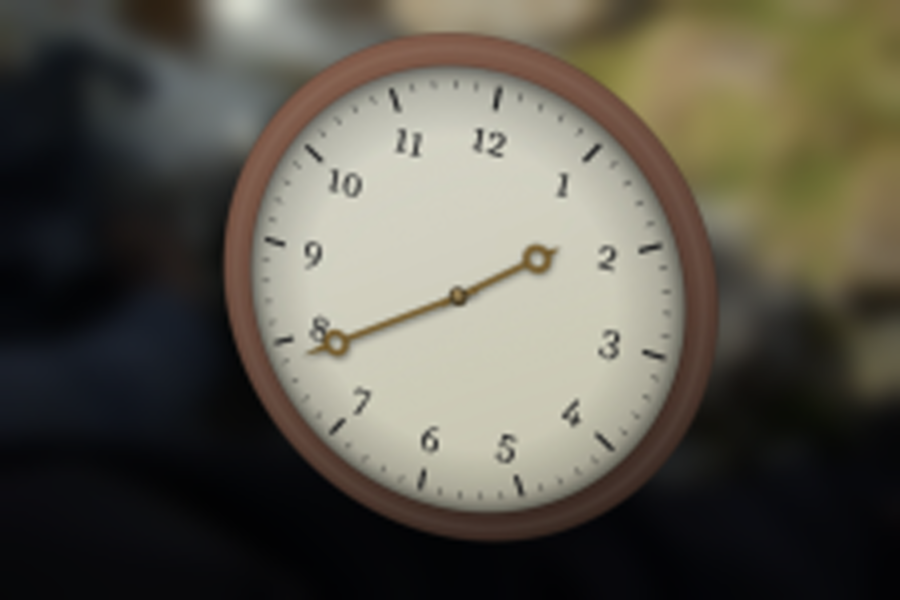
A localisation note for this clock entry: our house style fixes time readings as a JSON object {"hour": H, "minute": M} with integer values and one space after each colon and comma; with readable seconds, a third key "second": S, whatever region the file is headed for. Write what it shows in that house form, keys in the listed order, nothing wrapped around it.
{"hour": 1, "minute": 39}
